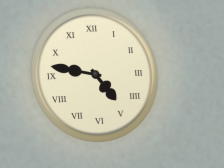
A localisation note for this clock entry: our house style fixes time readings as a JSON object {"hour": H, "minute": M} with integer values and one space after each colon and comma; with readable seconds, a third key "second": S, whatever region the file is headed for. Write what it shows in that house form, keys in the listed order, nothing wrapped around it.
{"hour": 4, "minute": 47}
